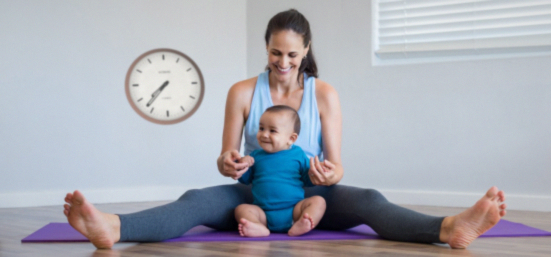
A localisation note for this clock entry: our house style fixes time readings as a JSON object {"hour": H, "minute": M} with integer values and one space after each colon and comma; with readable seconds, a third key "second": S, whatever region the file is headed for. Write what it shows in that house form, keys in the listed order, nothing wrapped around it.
{"hour": 7, "minute": 37}
